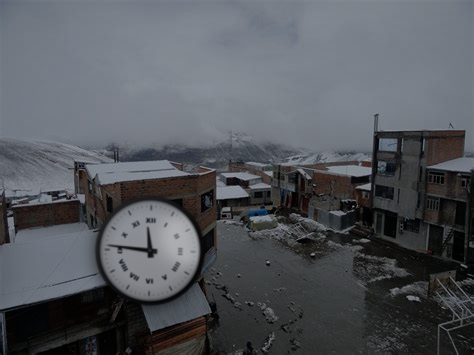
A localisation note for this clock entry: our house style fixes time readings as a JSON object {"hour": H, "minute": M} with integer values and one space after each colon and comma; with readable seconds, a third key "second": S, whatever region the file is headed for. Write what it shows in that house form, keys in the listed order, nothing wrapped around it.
{"hour": 11, "minute": 46}
